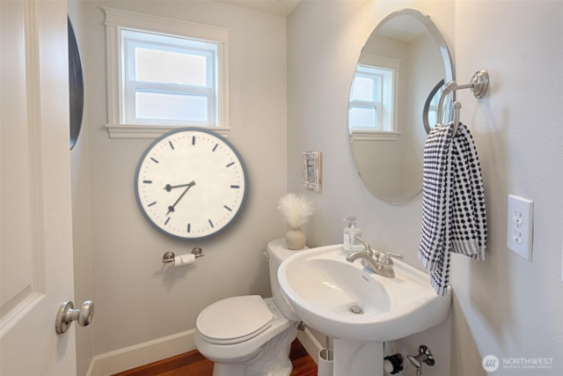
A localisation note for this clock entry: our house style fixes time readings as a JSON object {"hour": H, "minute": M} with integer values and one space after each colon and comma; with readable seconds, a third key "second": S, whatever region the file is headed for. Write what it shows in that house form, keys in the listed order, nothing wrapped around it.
{"hour": 8, "minute": 36}
